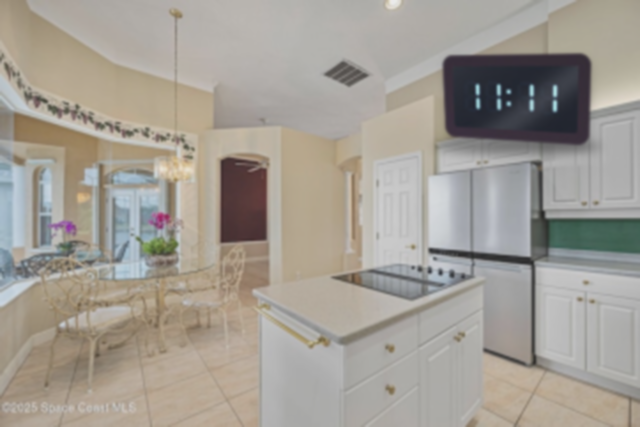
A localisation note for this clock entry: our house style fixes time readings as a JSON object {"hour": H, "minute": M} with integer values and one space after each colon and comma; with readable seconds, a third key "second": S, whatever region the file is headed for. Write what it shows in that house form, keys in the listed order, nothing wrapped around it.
{"hour": 11, "minute": 11}
